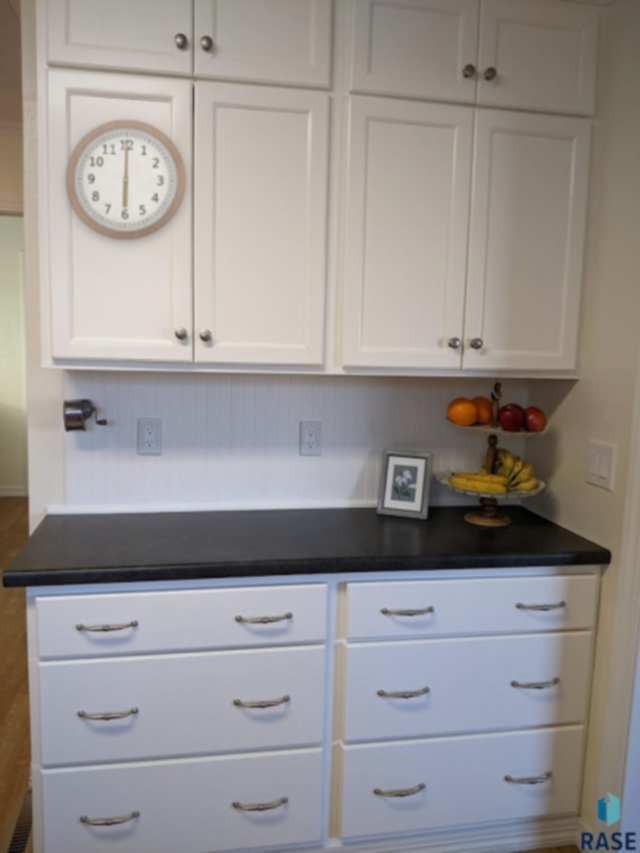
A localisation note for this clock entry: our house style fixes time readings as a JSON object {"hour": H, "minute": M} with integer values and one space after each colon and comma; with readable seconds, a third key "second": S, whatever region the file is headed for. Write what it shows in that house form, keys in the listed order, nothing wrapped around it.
{"hour": 6, "minute": 0}
